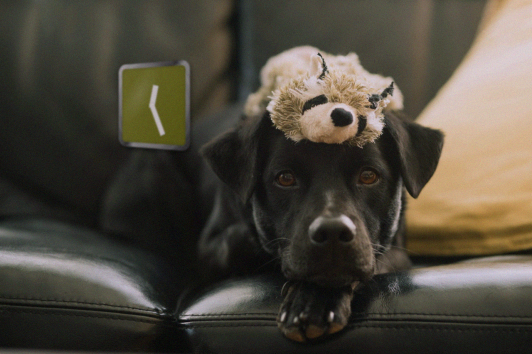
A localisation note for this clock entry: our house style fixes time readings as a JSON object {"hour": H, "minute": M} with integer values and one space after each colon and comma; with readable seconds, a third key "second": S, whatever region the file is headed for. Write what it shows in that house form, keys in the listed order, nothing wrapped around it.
{"hour": 12, "minute": 26}
